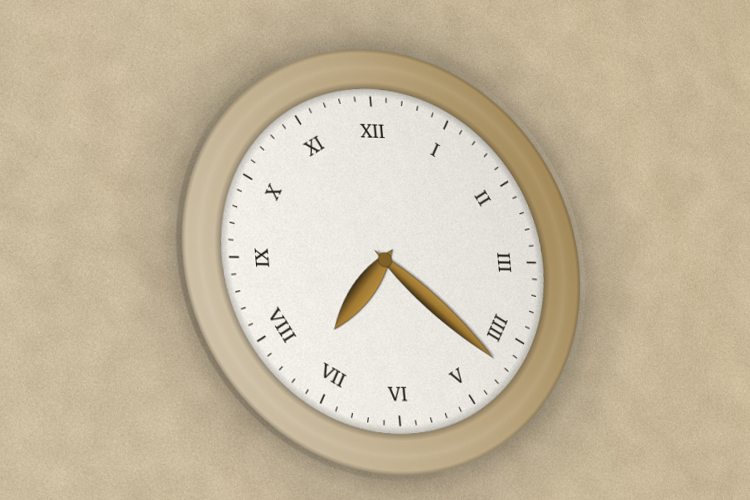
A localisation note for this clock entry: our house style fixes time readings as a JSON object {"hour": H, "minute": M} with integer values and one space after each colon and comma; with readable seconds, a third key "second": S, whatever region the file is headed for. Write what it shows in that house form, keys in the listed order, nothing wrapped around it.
{"hour": 7, "minute": 22}
